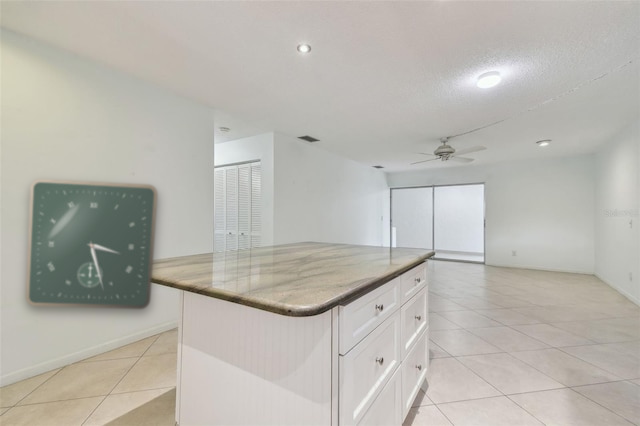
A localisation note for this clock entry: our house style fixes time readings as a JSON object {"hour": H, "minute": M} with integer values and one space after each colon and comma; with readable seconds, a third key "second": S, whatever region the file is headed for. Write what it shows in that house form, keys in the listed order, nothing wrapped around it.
{"hour": 3, "minute": 27}
